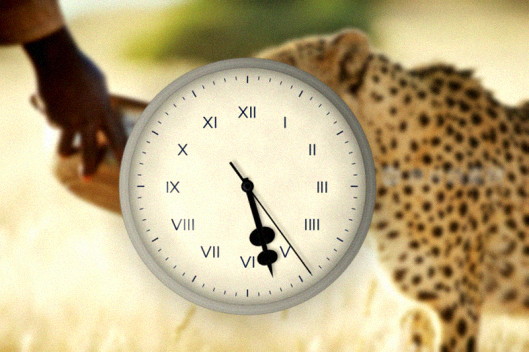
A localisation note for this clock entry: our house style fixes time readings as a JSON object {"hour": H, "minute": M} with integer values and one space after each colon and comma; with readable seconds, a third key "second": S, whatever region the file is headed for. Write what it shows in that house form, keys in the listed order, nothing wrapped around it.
{"hour": 5, "minute": 27, "second": 24}
